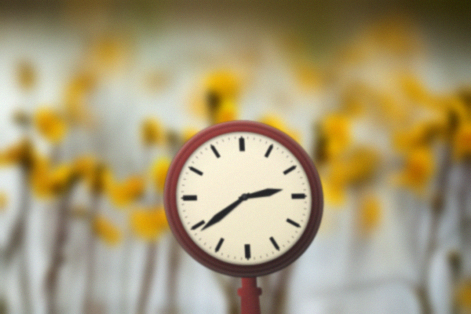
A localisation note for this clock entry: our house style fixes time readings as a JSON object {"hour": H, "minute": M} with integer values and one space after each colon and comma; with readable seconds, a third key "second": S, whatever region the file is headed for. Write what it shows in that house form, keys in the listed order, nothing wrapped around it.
{"hour": 2, "minute": 39}
